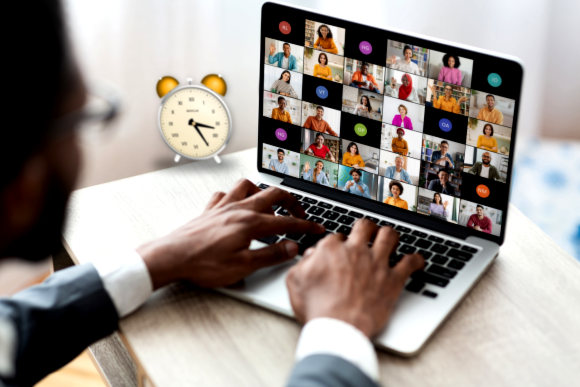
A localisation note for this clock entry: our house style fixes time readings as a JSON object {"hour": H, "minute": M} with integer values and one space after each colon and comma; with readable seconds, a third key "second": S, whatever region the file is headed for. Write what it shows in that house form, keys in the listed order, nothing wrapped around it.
{"hour": 3, "minute": 25}
